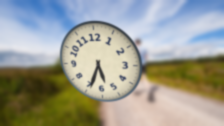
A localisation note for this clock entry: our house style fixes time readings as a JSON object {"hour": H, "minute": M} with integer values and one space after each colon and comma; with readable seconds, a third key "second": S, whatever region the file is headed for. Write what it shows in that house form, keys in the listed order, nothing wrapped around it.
{"hour": 5, "minute": 34}
